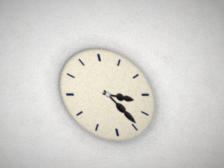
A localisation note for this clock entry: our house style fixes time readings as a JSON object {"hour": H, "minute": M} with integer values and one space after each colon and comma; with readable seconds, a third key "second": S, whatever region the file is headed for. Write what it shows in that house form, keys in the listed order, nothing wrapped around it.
{"hour": 3, "minute": 24}
